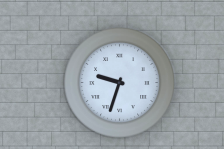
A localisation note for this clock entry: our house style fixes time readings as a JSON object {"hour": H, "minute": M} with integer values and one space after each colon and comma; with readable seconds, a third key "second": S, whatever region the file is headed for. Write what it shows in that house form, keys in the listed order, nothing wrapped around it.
{"hour": 9, "minute": 33}
